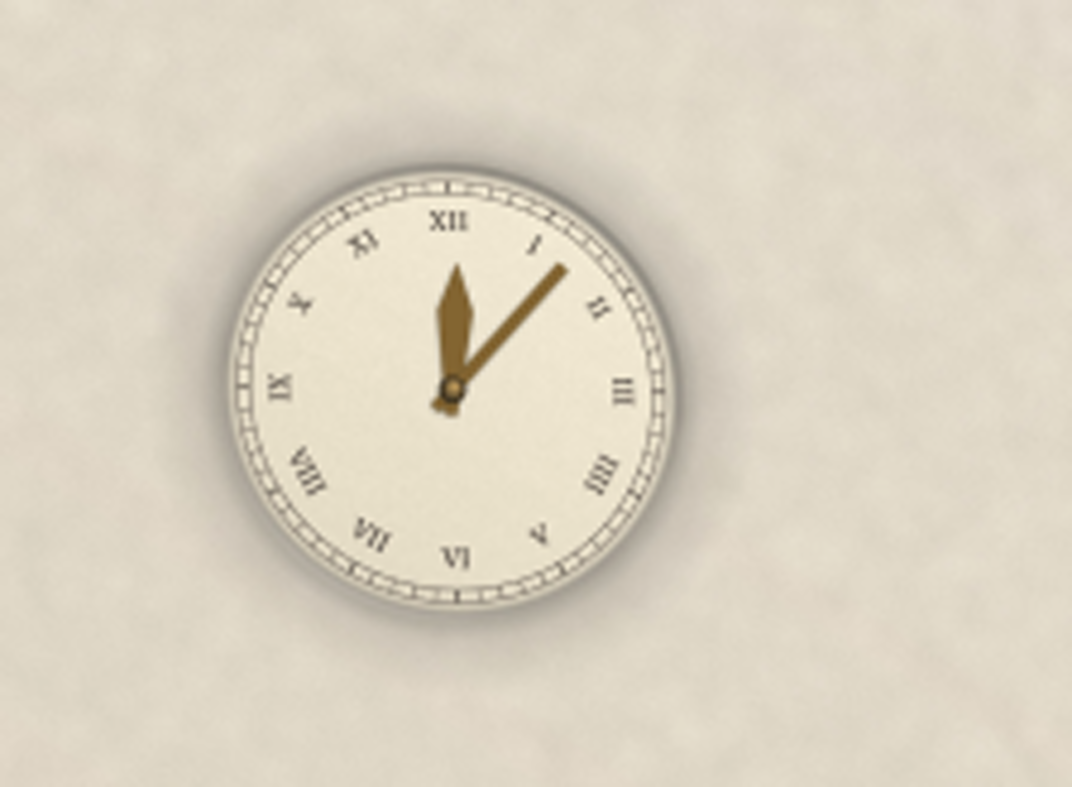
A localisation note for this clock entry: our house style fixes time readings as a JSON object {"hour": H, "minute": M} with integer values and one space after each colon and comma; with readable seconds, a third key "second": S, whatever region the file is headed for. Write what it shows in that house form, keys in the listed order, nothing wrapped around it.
{"hour": 12, "minute": 7}
